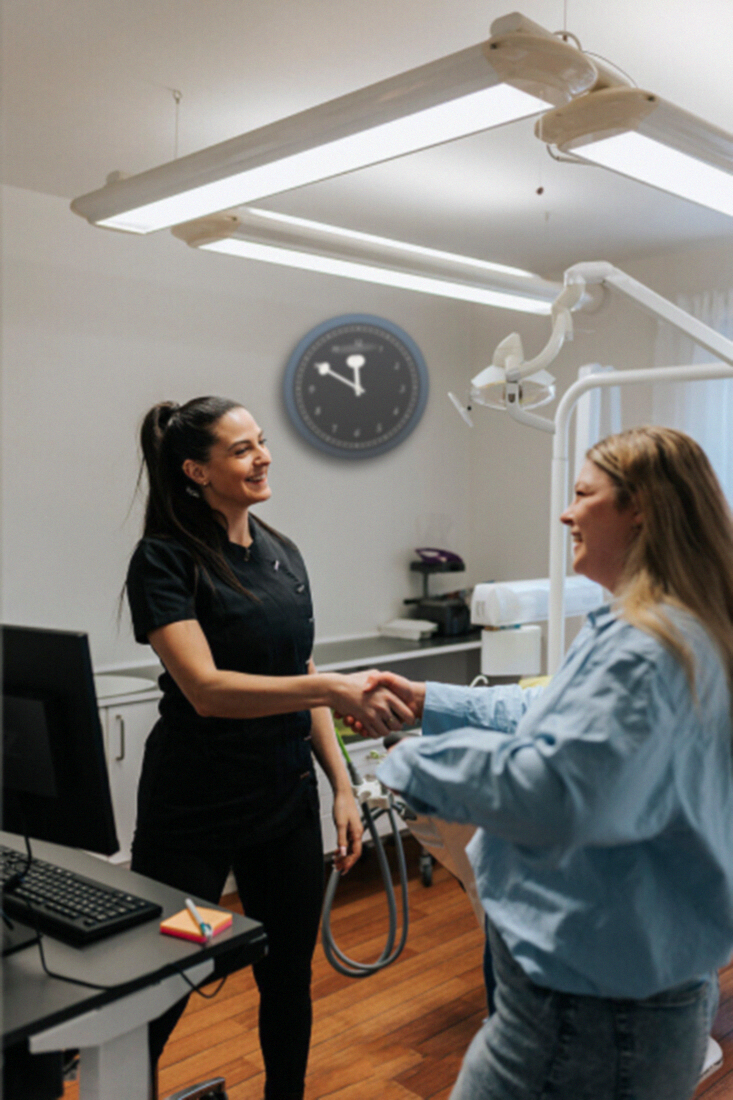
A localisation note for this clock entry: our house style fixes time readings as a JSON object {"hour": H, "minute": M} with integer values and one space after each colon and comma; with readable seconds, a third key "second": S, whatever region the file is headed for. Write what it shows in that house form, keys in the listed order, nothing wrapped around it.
{"hour": 11, "minute": 50}
